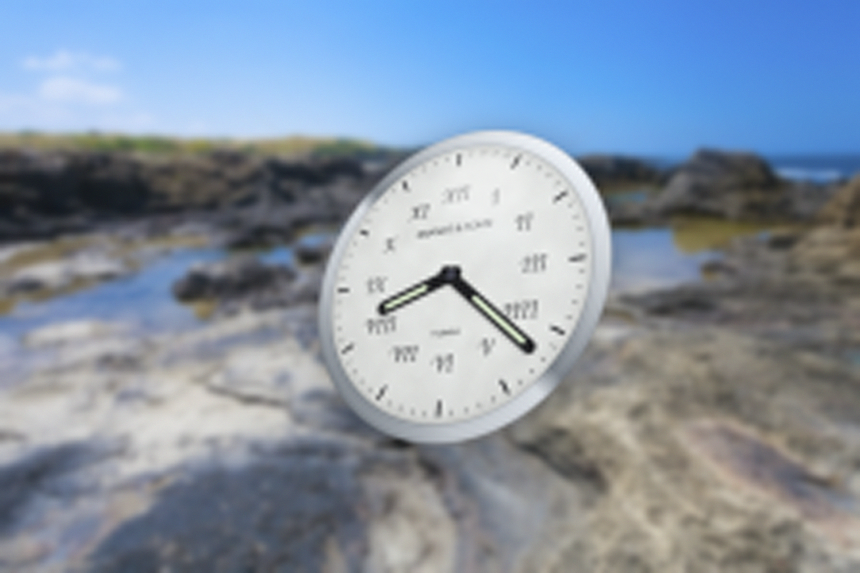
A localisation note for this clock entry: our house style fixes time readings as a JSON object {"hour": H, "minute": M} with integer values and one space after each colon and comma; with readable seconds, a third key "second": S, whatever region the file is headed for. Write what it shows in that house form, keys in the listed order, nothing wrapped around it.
{"hour": 8, "minute": 22}
